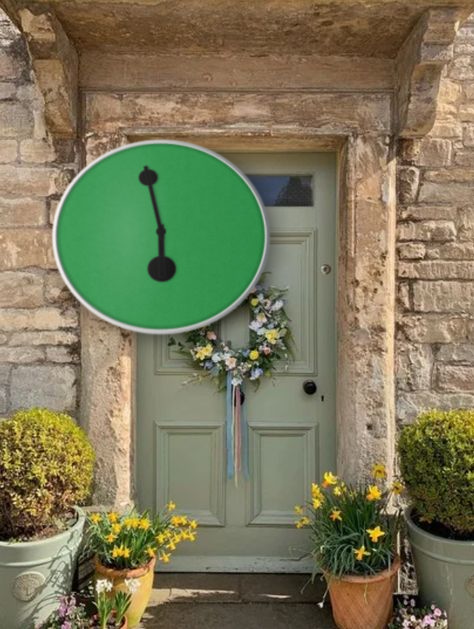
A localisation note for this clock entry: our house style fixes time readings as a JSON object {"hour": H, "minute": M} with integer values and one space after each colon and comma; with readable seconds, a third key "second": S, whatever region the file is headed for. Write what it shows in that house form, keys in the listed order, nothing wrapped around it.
{"hour": 5, "minute": 58}
